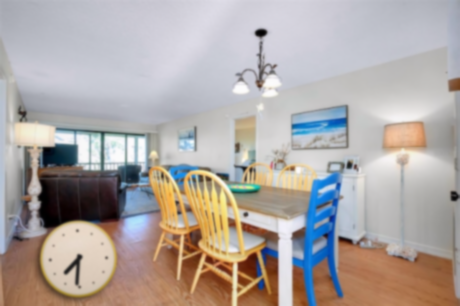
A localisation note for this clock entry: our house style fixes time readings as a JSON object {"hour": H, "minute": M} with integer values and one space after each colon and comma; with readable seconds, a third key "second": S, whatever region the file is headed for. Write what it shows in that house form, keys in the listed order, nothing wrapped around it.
{"hour": 7, "minute": 31}
